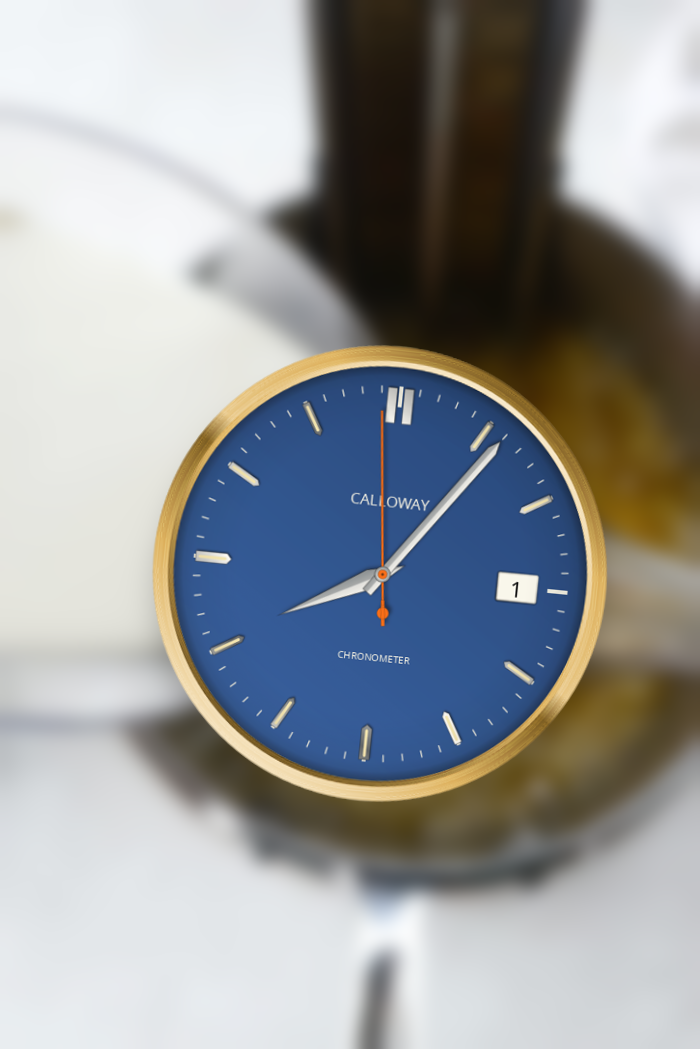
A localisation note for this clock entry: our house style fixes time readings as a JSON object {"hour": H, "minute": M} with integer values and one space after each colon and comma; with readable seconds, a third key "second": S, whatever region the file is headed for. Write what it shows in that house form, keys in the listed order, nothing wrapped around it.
{"hour": 8, "minute": 5, "second": 59}
